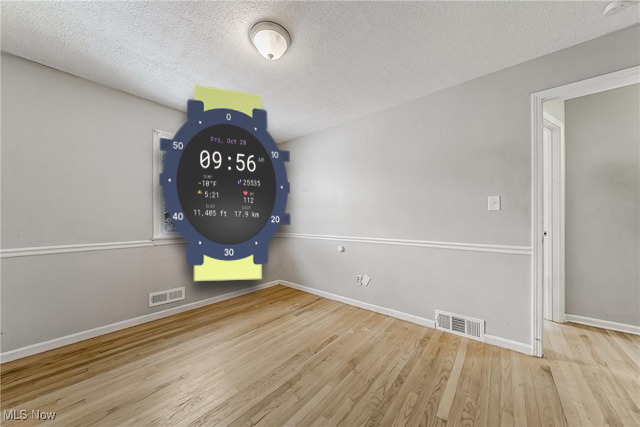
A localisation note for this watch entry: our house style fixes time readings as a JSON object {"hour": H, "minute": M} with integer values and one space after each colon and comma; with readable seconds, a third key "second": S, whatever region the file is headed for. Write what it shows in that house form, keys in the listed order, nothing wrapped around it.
{"hour": 9, "minute": 56}
